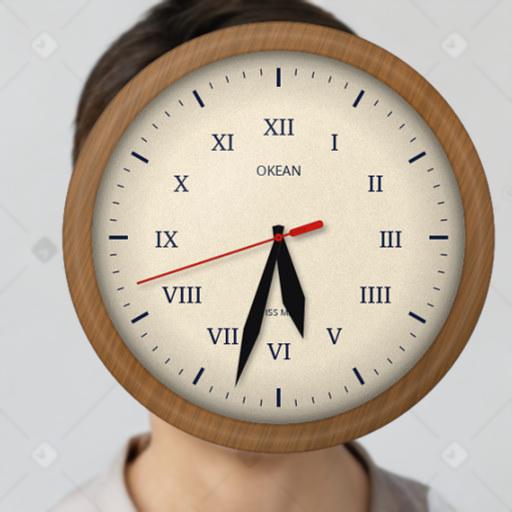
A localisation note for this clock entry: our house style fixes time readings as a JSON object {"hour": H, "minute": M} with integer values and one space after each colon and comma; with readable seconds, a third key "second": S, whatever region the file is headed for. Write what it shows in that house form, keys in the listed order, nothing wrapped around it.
{"hour": 5, "minute": 32, "second": 42}
